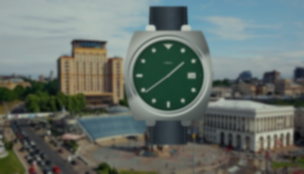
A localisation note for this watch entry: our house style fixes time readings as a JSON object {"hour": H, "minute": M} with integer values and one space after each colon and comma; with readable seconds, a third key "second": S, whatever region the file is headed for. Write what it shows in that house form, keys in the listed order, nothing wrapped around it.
{"hour": 1, "minute": 39}
